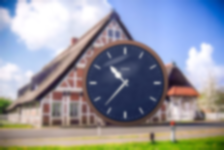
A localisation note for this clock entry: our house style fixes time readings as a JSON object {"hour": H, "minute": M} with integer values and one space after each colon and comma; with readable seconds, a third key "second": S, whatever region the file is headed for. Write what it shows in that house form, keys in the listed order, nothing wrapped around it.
{"hour": 10, "minute": 37}
